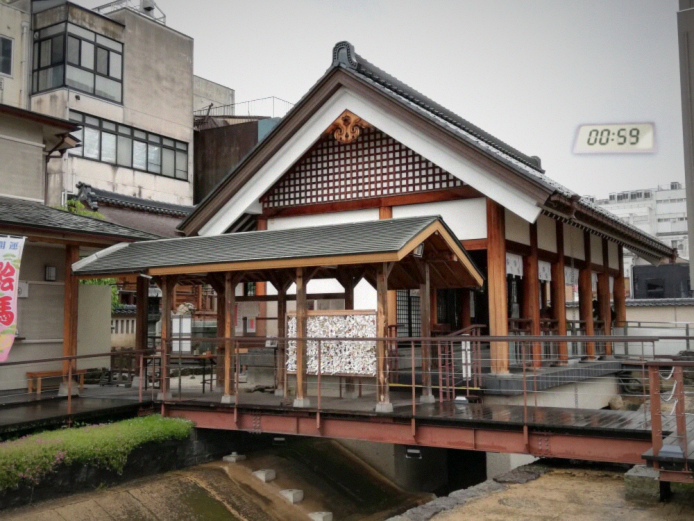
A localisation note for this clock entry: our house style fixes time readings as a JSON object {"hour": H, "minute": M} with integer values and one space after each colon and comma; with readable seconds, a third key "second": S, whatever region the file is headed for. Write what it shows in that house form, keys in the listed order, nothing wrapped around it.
{"hour": 0, "minute": 59}
